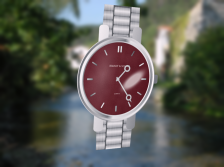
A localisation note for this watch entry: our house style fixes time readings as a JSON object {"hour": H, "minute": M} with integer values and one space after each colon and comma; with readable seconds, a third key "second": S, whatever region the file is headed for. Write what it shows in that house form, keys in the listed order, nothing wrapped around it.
{"hour": 1, "minute": 24}
